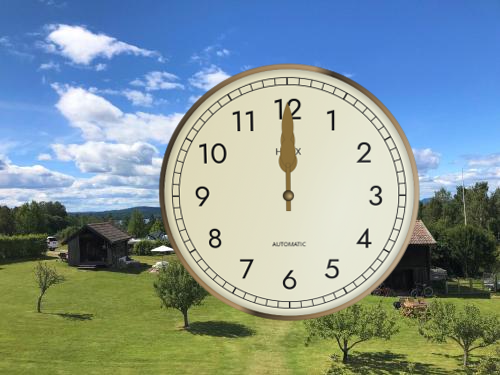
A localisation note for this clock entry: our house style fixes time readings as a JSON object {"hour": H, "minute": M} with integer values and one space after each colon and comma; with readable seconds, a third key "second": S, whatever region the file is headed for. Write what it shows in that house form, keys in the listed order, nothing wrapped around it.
{"hour": 12, "minute": 0}
